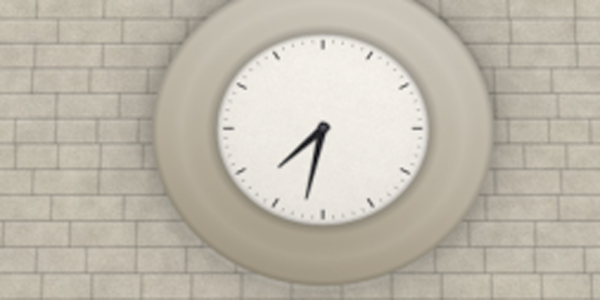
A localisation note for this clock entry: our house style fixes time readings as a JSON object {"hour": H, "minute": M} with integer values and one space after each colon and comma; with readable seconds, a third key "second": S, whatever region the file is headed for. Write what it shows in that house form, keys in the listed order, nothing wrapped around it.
{"hour": 7, "minute": 32}
